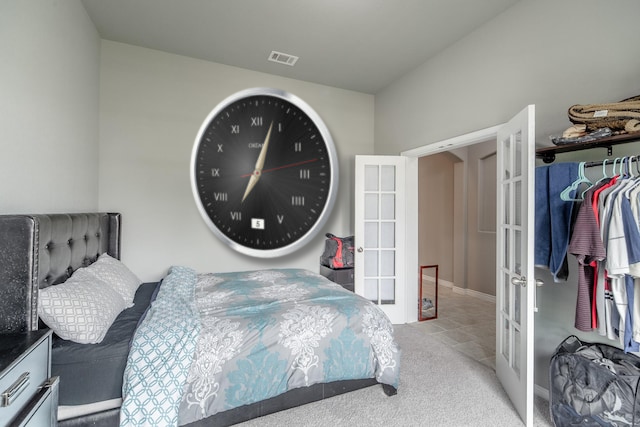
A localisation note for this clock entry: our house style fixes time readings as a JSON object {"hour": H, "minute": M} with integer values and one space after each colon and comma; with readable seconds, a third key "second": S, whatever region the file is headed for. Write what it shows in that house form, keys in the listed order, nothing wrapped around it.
{"hour": 7, "minute": 3, "second": 13}
